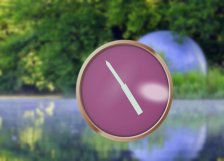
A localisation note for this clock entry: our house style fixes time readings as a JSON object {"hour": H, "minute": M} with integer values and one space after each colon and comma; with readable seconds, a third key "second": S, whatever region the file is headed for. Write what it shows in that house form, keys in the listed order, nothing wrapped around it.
{"hour": 4, "minute": 54}
